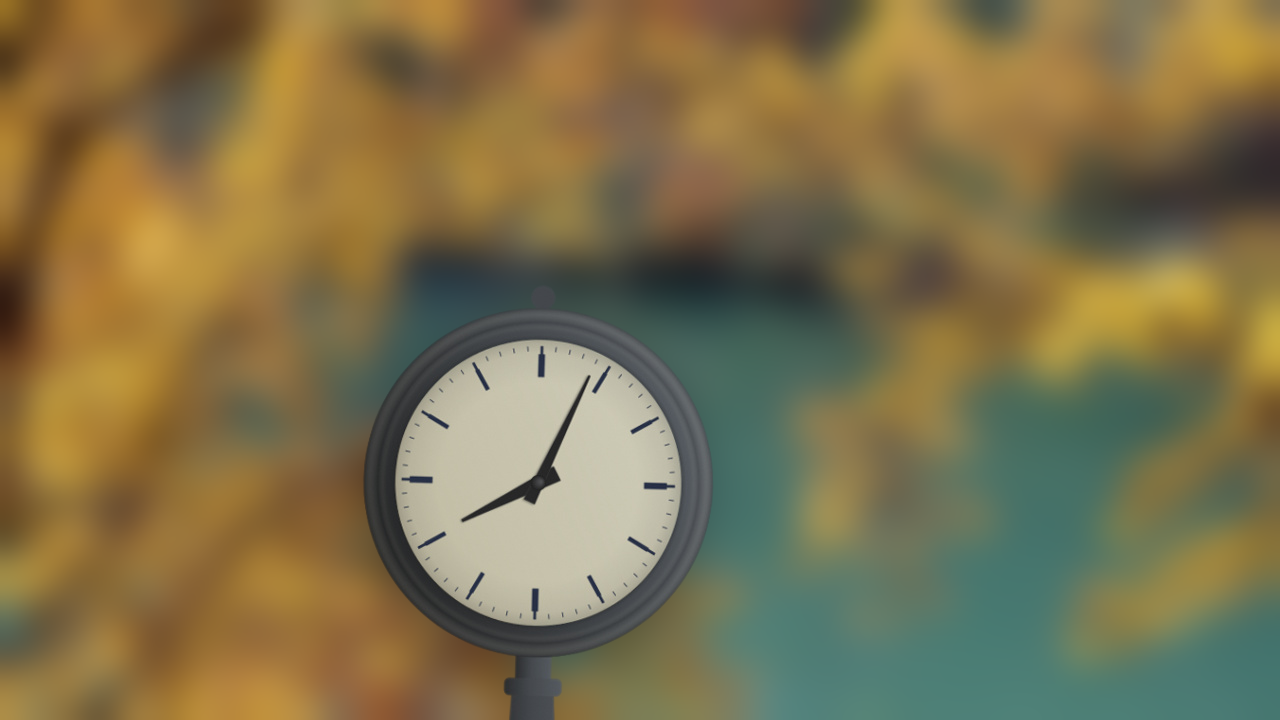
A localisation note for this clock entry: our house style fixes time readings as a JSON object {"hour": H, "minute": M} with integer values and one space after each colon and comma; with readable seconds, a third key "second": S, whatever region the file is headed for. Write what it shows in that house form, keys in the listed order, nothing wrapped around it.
{"hour": 8, "minute": 4}
